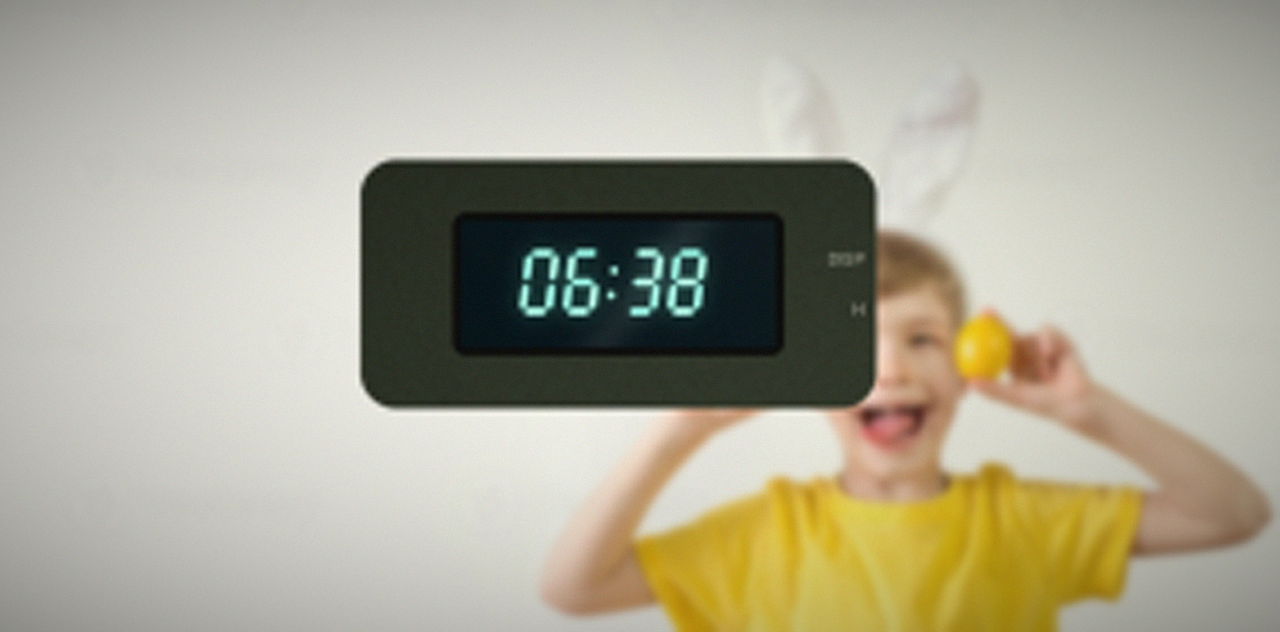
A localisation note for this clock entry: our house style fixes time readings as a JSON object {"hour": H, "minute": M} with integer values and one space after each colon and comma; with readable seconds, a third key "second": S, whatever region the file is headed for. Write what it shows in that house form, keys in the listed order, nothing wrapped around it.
{"hour": 6, "minute": 38}
